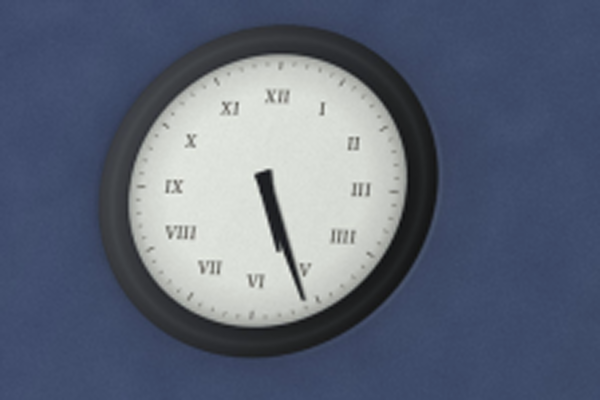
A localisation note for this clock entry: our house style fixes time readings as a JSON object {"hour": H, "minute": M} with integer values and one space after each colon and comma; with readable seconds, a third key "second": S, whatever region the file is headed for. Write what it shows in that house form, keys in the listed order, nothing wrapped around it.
{"hour": 5, "minute": 26}
